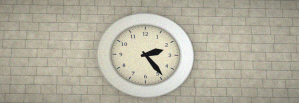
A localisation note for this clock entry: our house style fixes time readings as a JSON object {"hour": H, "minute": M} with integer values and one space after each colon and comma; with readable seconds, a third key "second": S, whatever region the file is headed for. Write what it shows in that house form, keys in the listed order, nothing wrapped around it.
{"hour": 2, "minute": 24}
